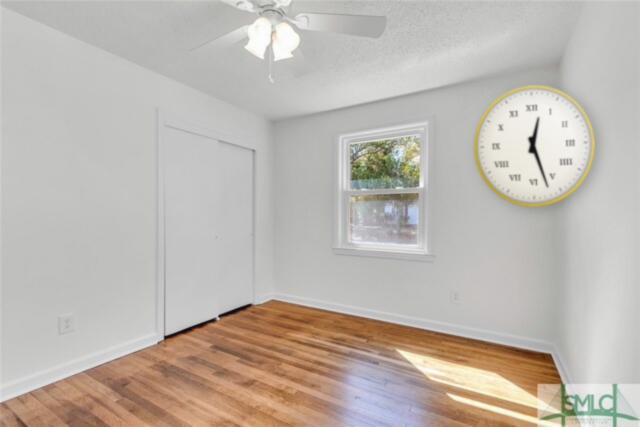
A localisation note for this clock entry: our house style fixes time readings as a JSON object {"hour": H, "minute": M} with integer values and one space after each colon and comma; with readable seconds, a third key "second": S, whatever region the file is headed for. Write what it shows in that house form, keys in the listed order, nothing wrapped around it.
{"hour": 12, "minute": 27}
